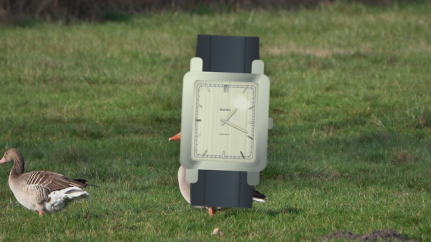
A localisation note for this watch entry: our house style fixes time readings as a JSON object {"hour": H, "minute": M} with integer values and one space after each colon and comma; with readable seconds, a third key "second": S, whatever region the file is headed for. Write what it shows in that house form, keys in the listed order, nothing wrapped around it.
{"hour": 1, "minute": 19}
